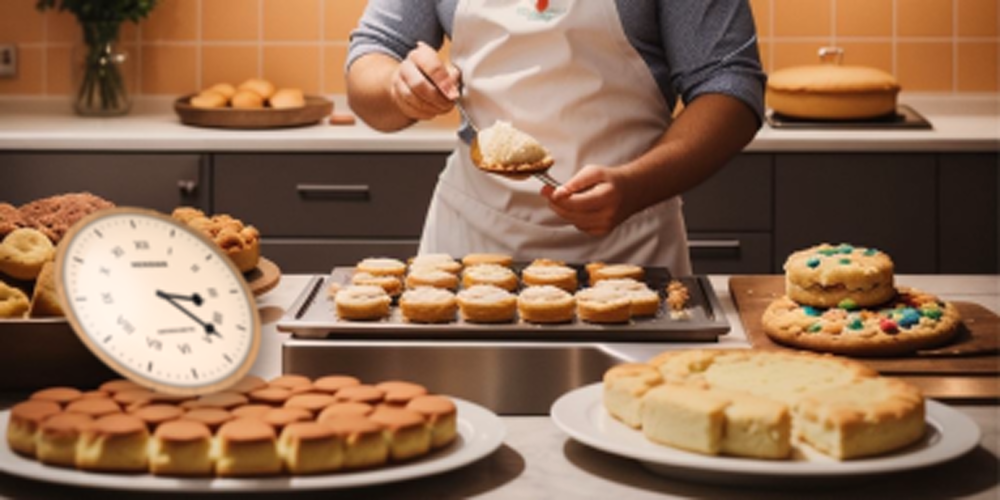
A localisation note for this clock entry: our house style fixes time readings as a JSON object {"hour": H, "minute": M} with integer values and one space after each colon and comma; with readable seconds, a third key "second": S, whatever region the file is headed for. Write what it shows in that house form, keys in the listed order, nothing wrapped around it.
{"hour": 3, "minute": 23}
